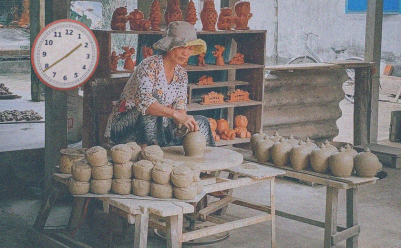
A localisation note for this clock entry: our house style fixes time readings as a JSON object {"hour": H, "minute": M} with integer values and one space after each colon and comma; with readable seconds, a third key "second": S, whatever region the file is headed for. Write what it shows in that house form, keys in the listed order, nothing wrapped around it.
{"hour": 1, "minute": 39}
